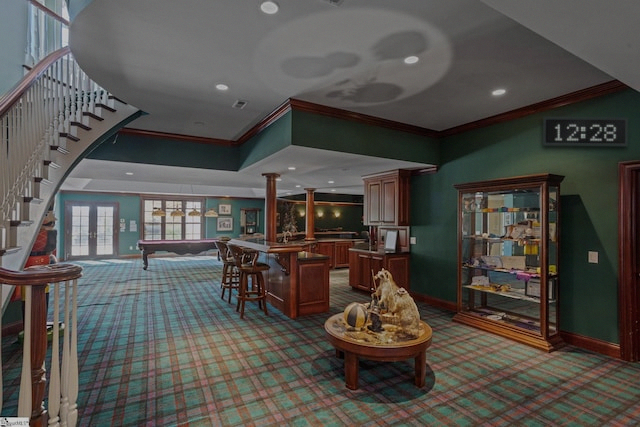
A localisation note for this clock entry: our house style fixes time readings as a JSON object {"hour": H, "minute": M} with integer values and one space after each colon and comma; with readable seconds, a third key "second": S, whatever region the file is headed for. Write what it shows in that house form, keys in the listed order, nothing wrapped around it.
{"hour": 12, "minute": 28}
